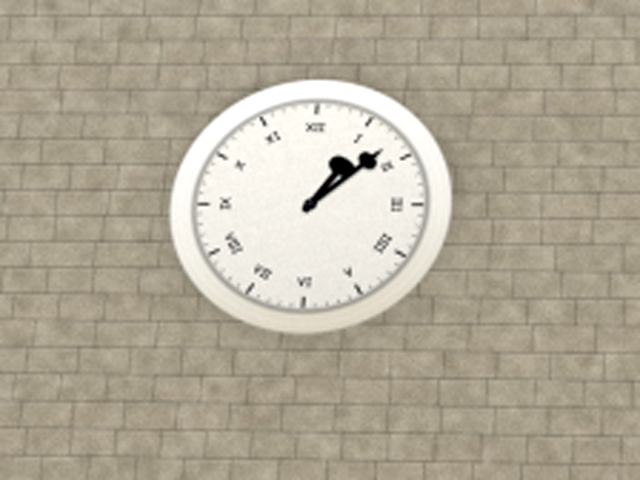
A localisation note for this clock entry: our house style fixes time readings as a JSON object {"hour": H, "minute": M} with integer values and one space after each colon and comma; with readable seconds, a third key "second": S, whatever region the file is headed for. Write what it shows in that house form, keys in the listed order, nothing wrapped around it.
{"hour": 1, "minute": 8}
